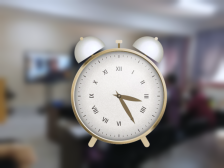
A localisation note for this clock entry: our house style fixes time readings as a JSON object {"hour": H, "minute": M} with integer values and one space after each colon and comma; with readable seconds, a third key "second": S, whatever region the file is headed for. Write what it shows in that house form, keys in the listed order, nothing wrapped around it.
{"hour": 3, "minute": 25}
